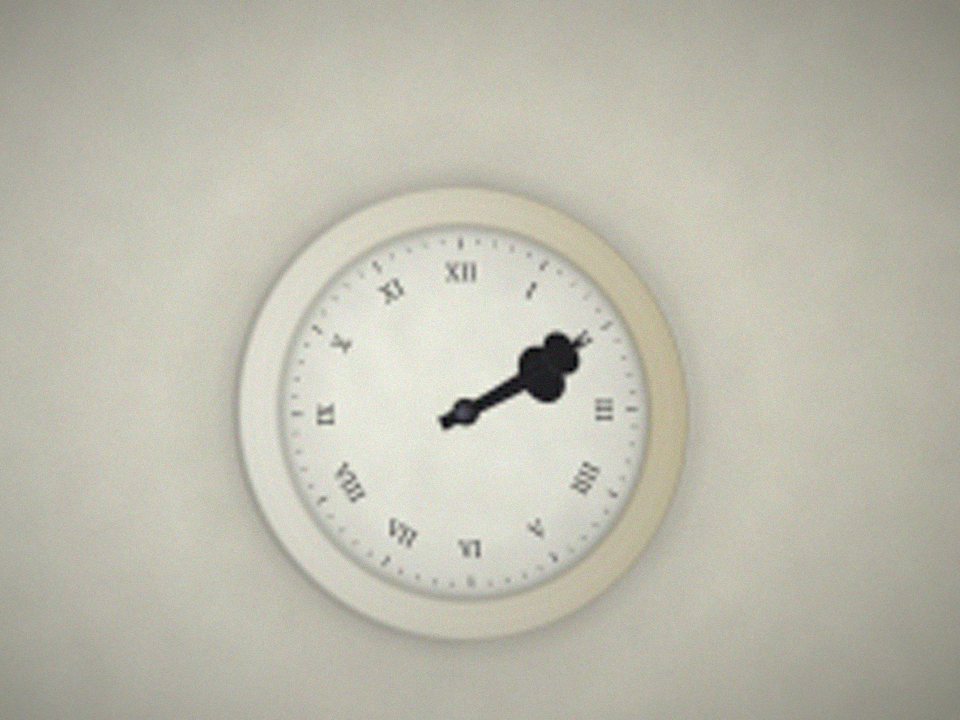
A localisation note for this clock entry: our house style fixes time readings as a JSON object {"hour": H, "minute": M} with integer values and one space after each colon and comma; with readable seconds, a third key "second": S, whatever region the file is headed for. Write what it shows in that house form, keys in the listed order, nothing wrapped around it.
{"hour": 2, "minute": 10}
